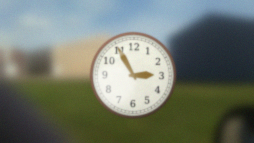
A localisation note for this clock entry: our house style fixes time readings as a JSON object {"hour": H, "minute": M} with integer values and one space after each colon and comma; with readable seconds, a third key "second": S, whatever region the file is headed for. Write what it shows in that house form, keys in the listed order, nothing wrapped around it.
{"hour": 2, "minute": 55}
